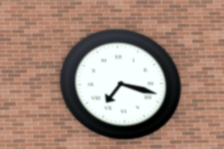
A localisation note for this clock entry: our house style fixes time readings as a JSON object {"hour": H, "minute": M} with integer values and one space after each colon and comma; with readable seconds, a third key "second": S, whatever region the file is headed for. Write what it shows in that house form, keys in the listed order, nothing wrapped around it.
{"hour": 7, "minute": 18}
